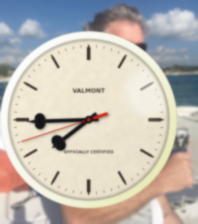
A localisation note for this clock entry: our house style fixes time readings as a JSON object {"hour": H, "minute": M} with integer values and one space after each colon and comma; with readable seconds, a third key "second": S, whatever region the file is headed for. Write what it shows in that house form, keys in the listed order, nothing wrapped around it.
{"hour": 7, "minute": 44, "second": 42}
